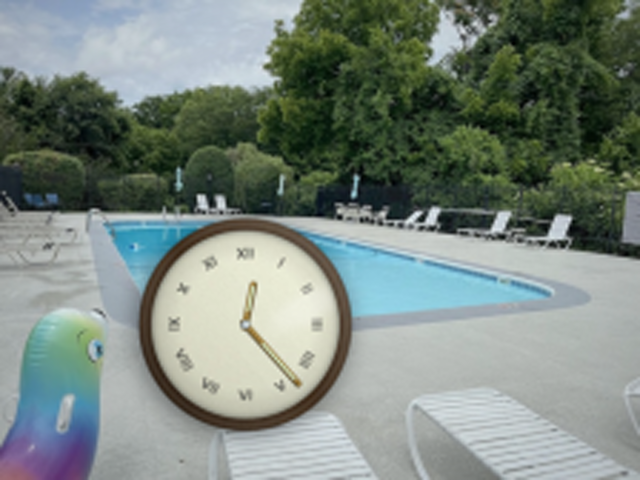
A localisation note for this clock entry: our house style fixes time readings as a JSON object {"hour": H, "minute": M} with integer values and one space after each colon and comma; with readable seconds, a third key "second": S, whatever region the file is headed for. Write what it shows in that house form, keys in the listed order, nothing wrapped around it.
{"hour": 12, "minute": 23}
